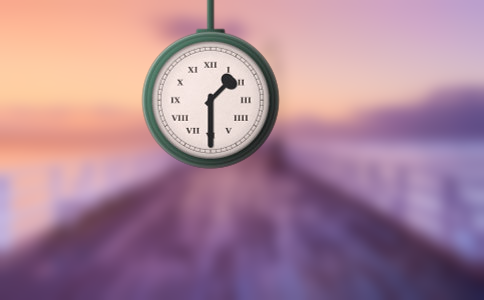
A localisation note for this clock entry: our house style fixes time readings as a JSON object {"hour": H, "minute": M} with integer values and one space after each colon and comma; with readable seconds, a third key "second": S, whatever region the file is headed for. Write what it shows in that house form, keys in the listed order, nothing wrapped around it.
{"hour": 1, "minute": 30}
